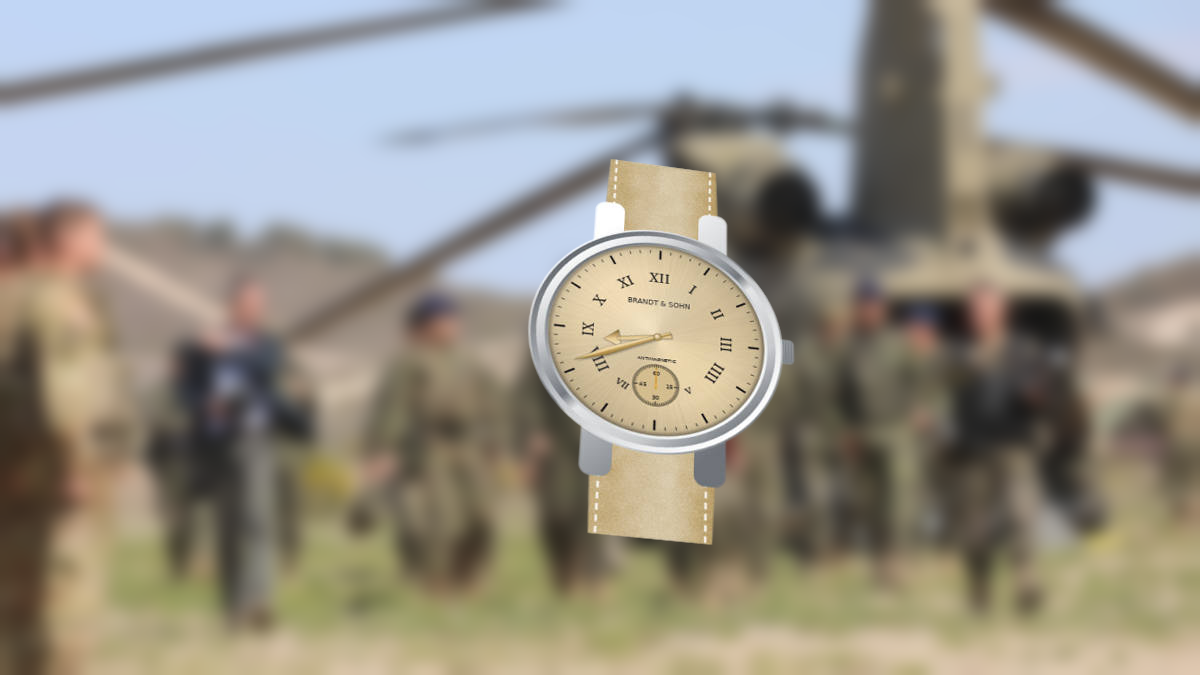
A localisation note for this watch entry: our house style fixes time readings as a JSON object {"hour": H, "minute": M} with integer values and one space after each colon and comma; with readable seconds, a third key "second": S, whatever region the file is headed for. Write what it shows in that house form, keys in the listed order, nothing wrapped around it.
{"hour": 8, "minute": 41}
